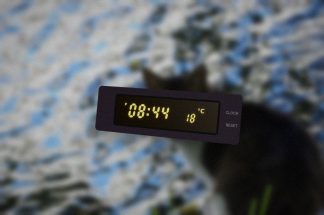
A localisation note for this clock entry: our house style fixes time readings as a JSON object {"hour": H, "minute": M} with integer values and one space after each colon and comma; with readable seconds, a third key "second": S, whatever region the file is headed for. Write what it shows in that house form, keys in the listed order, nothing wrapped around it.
{"hour": 8, "minute": 44}
